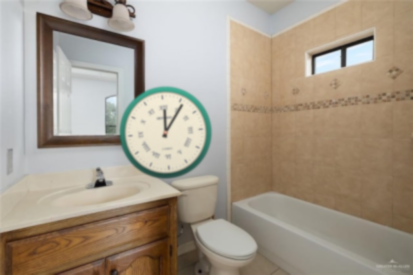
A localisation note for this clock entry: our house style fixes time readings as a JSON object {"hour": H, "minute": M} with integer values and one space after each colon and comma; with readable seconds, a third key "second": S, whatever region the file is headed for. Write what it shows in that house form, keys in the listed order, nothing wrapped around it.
{"hour": 12, "minute": 6}
